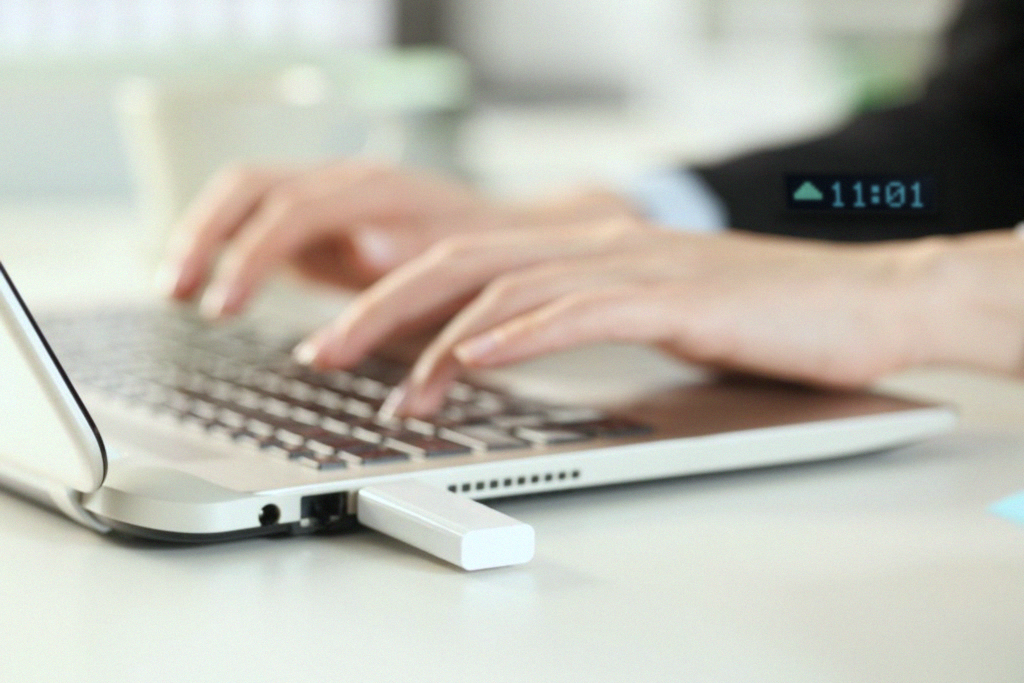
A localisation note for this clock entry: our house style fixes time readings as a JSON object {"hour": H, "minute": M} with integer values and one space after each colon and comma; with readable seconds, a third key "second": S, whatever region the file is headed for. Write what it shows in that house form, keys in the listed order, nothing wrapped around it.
{"hour": 11, "minute": 1}
